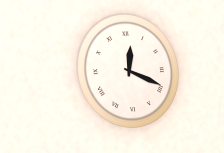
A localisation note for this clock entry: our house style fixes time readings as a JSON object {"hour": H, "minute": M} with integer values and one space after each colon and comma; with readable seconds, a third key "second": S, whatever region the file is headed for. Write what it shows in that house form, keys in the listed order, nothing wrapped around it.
{"hour": 12, "minute": 19}
